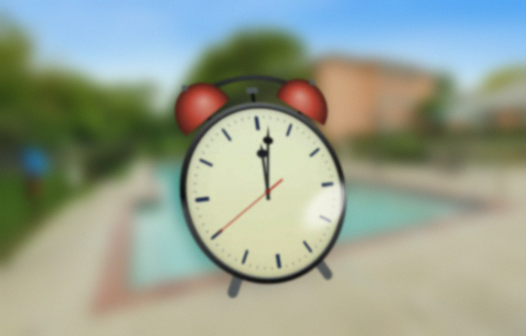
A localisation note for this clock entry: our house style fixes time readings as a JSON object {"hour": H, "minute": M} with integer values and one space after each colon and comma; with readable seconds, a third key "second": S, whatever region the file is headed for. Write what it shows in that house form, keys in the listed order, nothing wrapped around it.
{"hour": 12, "minute": 1, "second": 40}
